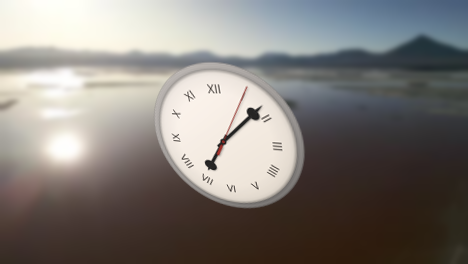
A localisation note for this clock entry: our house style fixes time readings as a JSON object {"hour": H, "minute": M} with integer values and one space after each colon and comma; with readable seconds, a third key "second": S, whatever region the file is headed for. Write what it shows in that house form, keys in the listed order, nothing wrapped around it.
{"hour": 7, "minute": 8, "second": 5}
